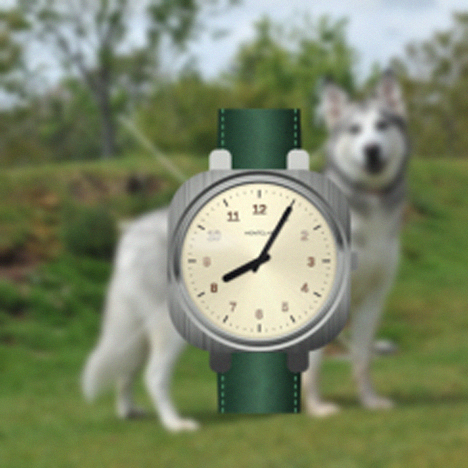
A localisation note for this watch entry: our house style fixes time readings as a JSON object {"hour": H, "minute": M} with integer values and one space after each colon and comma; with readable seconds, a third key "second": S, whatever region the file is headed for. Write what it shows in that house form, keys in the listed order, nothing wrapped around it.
{"hour": 8, "minute": 5}
